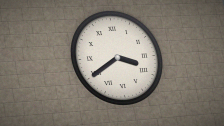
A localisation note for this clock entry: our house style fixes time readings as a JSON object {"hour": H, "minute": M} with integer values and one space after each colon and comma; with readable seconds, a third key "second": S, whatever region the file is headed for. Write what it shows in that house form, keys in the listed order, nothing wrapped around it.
{"hour": 3, "minute": 40}
